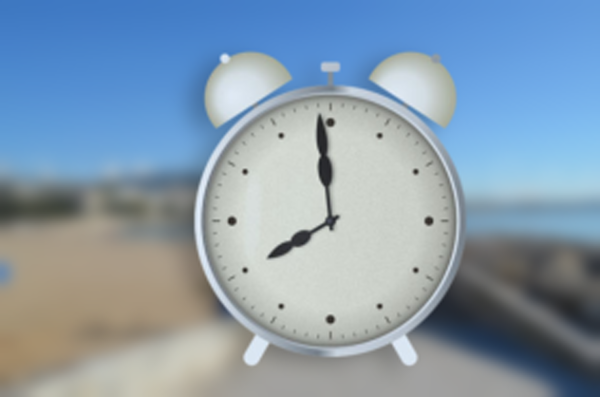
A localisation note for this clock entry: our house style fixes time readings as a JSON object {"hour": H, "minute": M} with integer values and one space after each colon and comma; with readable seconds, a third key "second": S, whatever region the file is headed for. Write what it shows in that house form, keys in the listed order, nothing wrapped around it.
{"hour": 7, "minute": 59}
